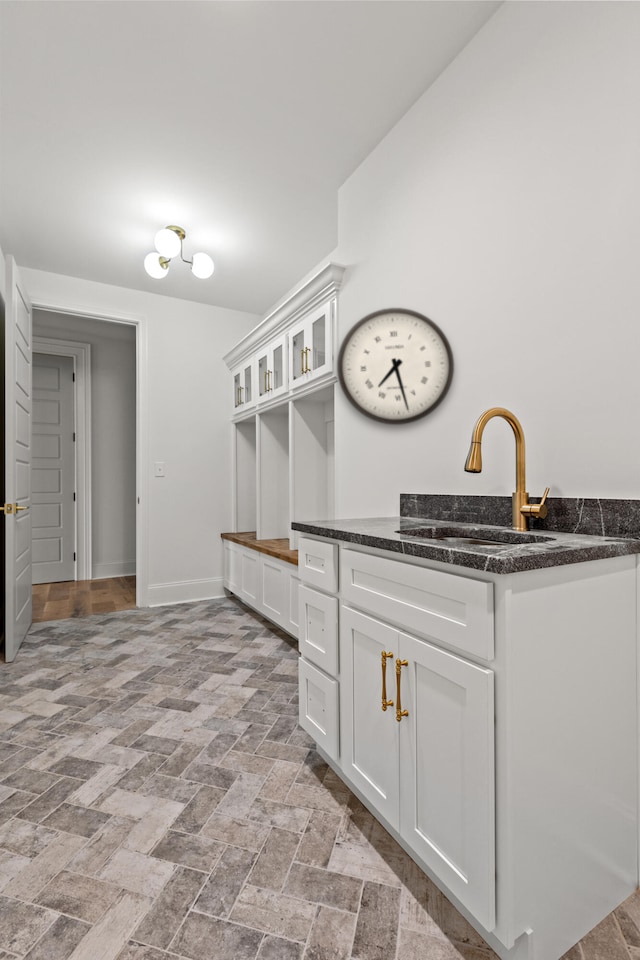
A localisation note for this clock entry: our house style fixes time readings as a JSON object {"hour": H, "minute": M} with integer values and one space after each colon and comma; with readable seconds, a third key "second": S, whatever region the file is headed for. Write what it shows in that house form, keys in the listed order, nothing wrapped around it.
{"hour": 7, "minute": 28}
